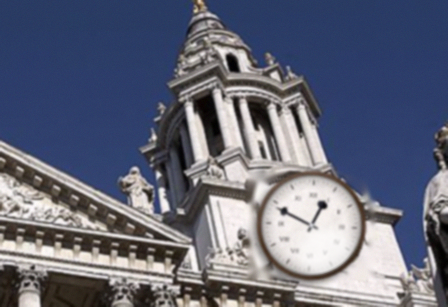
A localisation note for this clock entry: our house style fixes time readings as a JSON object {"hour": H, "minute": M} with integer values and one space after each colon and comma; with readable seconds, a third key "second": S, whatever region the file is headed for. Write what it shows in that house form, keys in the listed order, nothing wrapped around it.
{"hour": 12, "minute": 49}
